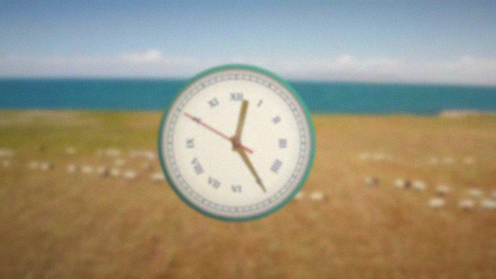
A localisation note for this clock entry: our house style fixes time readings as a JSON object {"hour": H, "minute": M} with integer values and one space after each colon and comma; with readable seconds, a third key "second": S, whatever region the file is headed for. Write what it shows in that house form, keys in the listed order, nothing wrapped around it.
{"hour": 12, "minute": 24, "second": 50}
